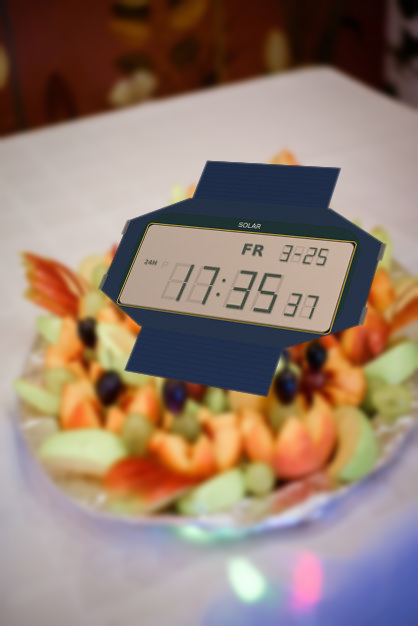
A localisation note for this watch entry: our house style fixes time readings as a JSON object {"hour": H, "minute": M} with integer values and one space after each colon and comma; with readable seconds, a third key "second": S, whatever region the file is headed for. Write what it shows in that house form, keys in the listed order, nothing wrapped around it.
{"hour": 17, "minute": 35, "second": 37}
